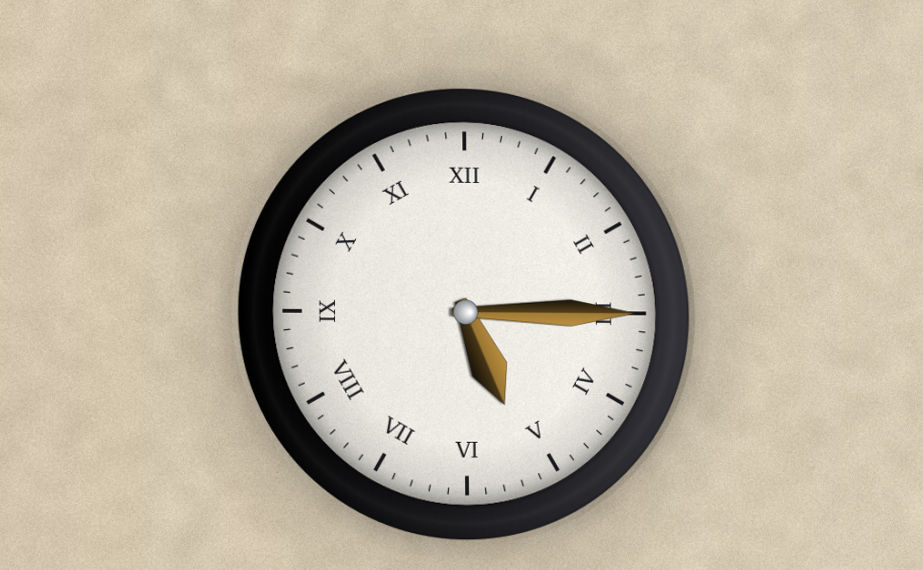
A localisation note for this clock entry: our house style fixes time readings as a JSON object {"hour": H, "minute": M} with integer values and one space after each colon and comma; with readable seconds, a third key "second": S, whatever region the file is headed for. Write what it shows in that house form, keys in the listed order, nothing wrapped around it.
{"hour": 5, "minute": 15}
